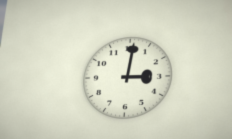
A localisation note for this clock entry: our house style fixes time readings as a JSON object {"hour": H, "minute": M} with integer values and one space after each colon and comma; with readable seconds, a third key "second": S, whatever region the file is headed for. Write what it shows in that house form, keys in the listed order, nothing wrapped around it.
{"hour": 3, "minute": 1}
